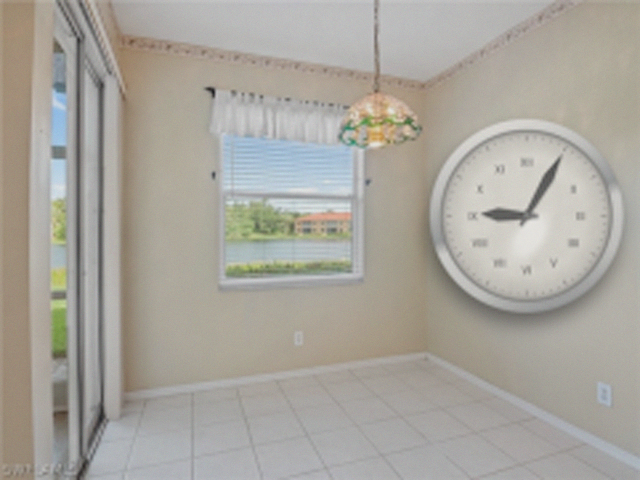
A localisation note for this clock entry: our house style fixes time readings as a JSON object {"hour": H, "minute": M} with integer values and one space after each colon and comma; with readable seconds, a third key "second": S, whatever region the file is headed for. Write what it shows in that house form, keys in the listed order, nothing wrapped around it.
{"hour": 9, "minute": 5}
